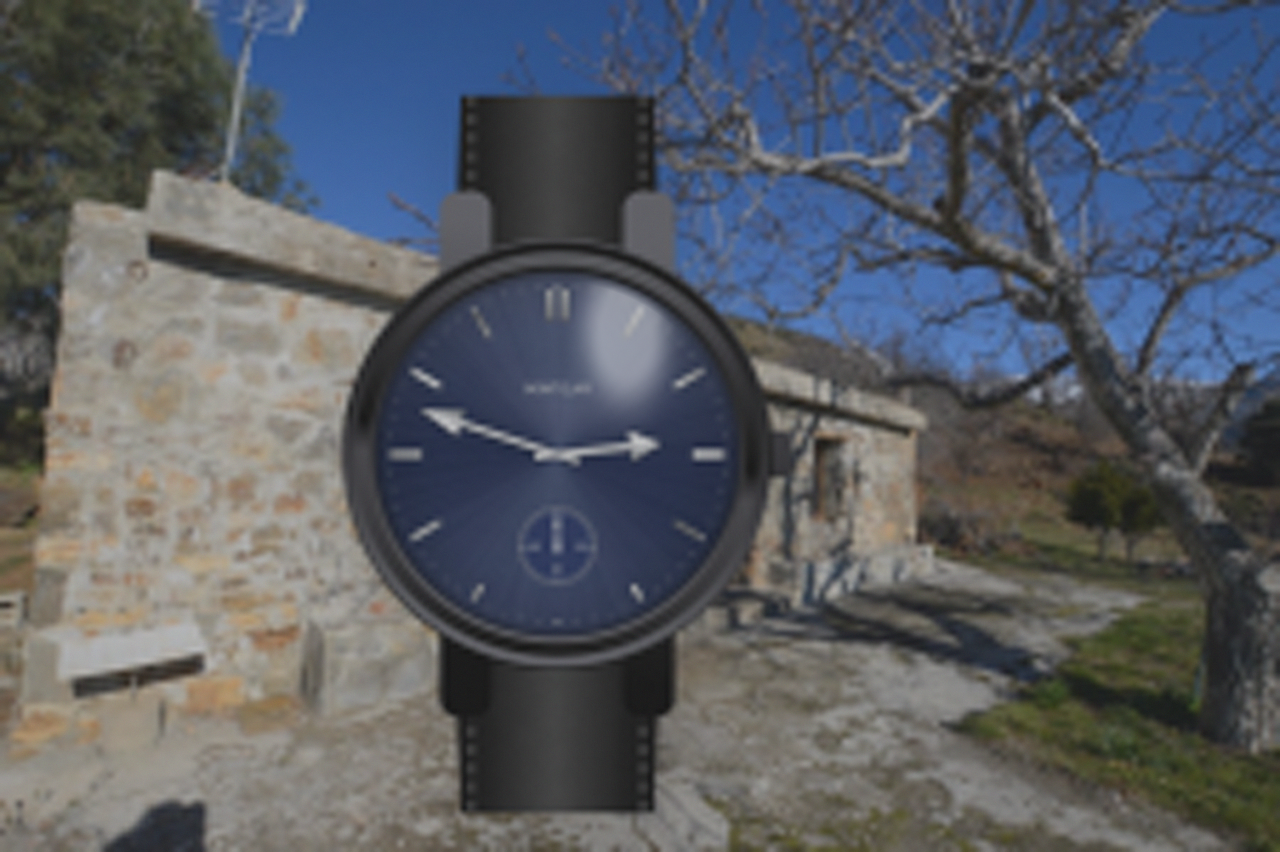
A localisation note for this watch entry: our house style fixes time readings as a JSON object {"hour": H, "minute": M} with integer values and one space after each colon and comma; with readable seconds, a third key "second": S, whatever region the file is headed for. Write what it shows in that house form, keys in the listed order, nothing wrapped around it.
{"hour": 2, "minute": 48}
